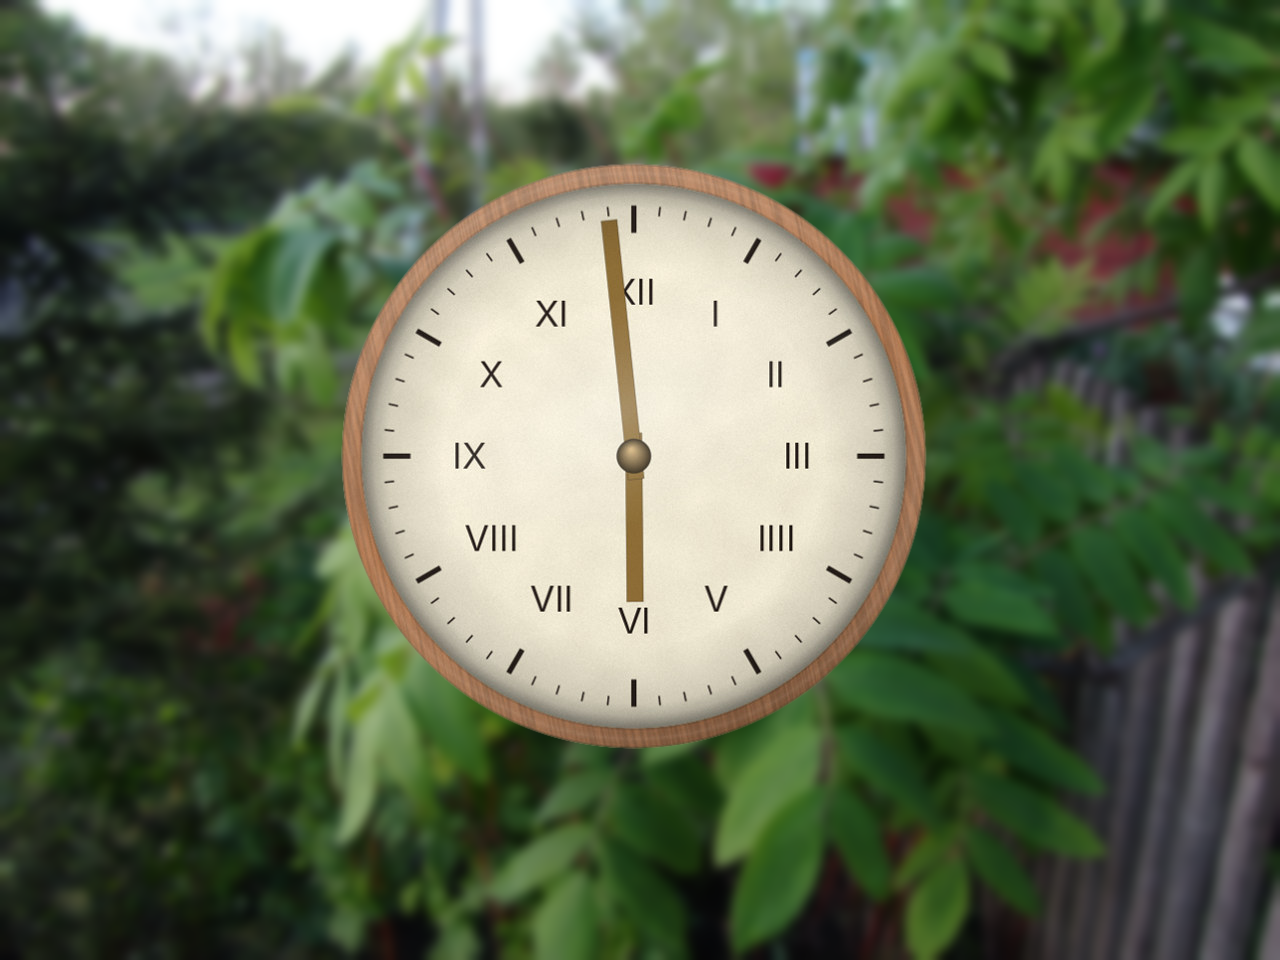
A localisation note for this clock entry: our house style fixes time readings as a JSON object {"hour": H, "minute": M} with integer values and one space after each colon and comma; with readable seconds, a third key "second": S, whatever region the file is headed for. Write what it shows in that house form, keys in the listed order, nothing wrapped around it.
{"hour": 5, "minute": 59}
